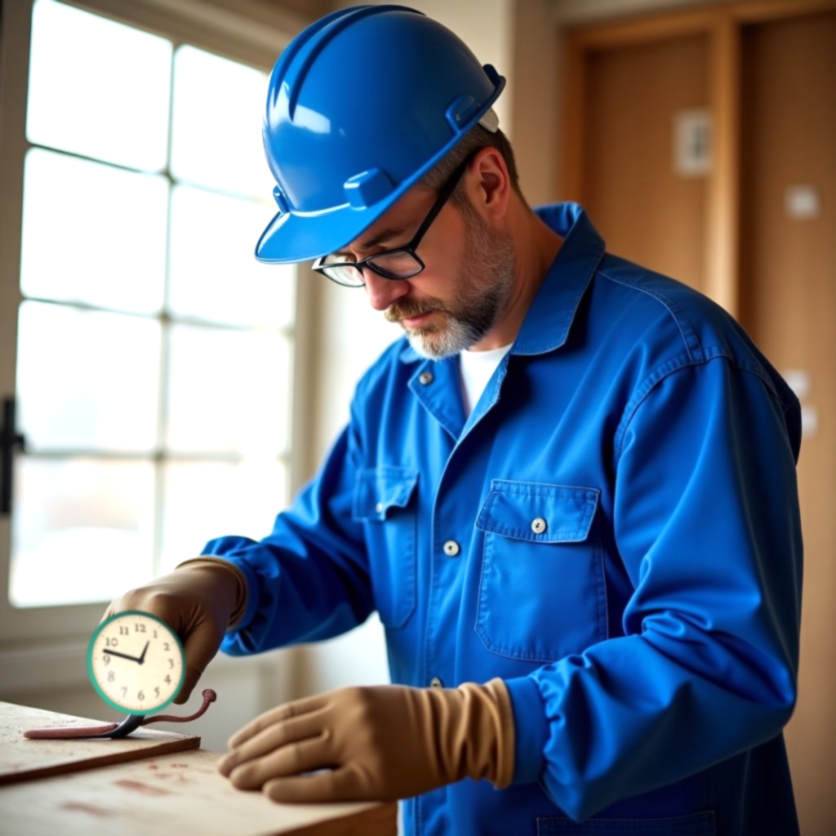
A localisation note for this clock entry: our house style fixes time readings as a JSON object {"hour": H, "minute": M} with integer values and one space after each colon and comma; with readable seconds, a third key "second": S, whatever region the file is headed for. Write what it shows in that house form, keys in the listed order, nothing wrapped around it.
{"hour": 12, "minute": 47}
